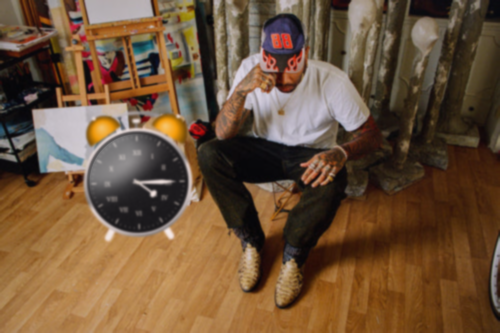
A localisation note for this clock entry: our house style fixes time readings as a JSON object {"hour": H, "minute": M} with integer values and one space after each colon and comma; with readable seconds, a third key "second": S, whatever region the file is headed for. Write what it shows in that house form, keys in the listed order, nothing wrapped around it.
{"hour": 4, "minute": 15}
